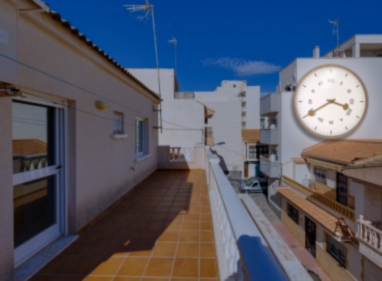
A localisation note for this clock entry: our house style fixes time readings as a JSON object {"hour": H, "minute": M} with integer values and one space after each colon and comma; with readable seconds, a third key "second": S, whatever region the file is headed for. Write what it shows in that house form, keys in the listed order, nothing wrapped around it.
{"hour": 3, "minute": 40}
